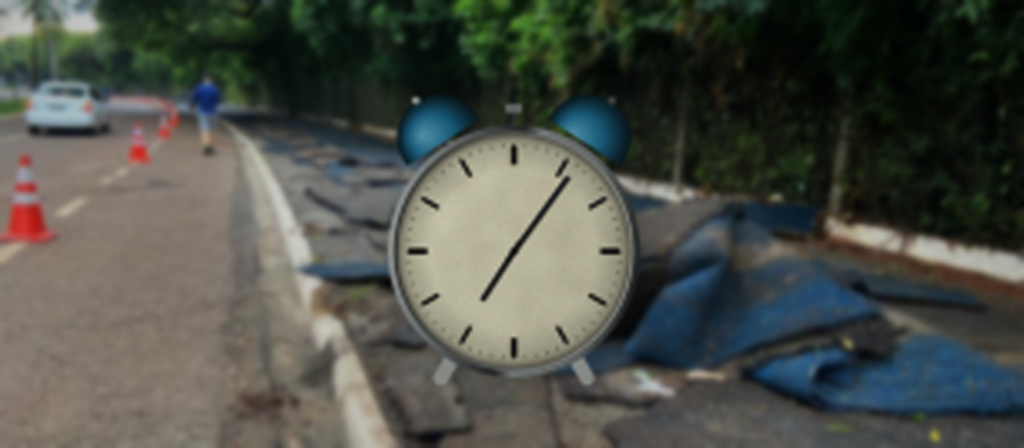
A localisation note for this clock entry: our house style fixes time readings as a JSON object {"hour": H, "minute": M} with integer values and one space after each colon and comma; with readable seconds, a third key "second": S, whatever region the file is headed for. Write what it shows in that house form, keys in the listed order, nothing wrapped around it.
{"hour": 7, "minute": 6}
